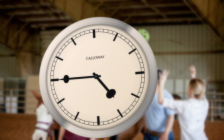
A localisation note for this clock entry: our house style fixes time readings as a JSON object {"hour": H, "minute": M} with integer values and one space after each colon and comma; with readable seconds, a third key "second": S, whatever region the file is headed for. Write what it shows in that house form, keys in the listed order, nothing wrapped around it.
{"hour": 4, "minute": 45}
